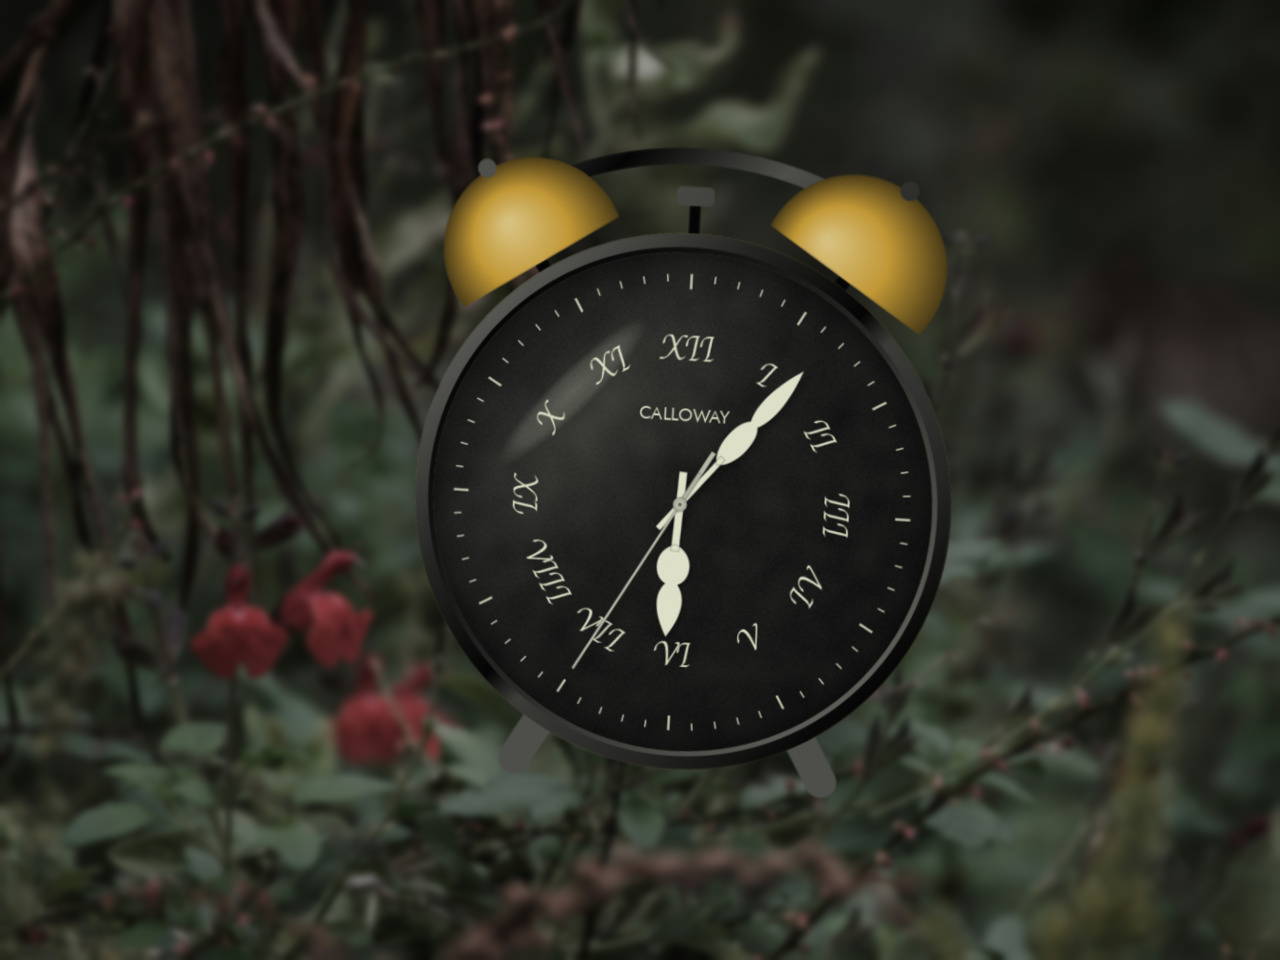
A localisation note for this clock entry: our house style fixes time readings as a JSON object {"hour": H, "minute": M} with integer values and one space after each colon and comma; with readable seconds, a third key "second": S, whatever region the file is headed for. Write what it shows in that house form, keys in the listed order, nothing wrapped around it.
{"hour": 6, "minute": 6, "second": 35}
